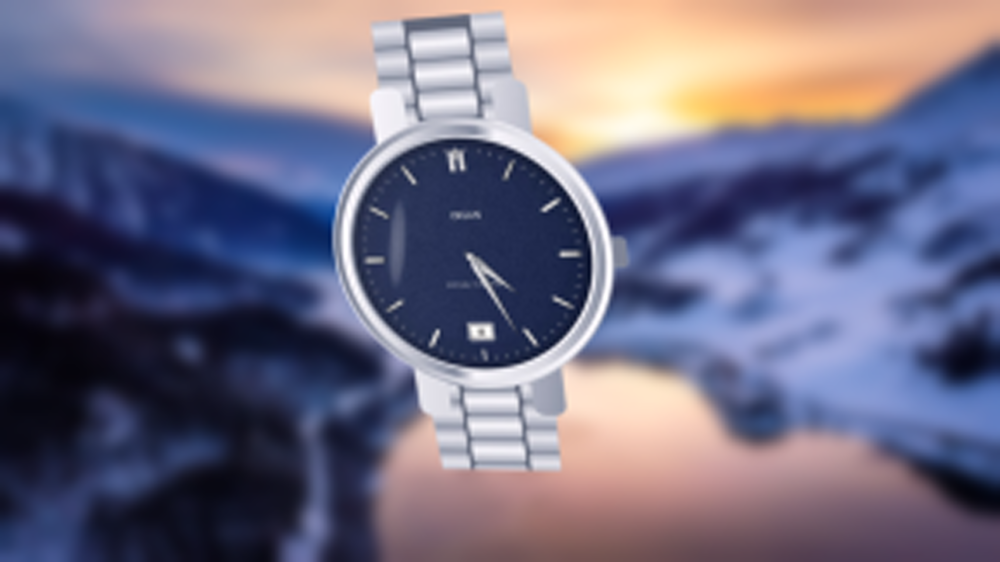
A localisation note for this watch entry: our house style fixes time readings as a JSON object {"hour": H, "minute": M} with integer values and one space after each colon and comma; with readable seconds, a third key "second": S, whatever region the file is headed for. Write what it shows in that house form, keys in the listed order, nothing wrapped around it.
{"hour": 4, "minute": 26}
